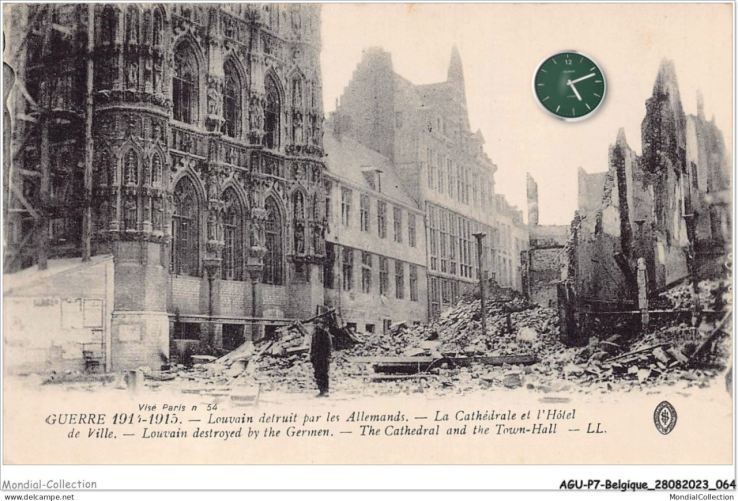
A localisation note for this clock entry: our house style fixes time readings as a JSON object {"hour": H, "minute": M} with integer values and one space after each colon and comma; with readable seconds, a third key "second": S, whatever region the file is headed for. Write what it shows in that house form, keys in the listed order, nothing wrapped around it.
{"hour": 5, "minute": 12}
